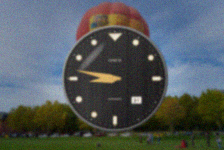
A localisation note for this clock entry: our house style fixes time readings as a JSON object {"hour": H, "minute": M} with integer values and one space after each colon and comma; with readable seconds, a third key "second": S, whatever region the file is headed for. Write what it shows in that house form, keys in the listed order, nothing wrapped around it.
{"hour": 8, "minute": 47}
